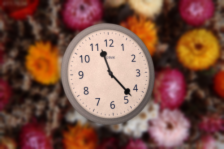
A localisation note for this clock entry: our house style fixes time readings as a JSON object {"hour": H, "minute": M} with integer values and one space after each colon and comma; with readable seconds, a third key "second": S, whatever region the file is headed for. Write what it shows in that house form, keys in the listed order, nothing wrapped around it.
{"hour": 11, "minute": 23}
